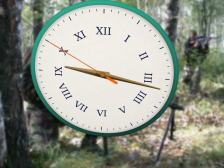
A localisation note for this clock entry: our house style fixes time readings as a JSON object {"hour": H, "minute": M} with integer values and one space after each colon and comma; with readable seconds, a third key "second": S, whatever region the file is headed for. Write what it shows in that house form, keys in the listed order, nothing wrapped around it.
{"hour": 9, "minute": 16, "second": 50}
